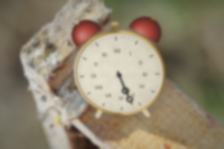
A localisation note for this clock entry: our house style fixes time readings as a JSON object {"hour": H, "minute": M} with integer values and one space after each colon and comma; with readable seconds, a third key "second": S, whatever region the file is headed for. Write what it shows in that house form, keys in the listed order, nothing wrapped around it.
{"hour": 5, "minute": 27}
